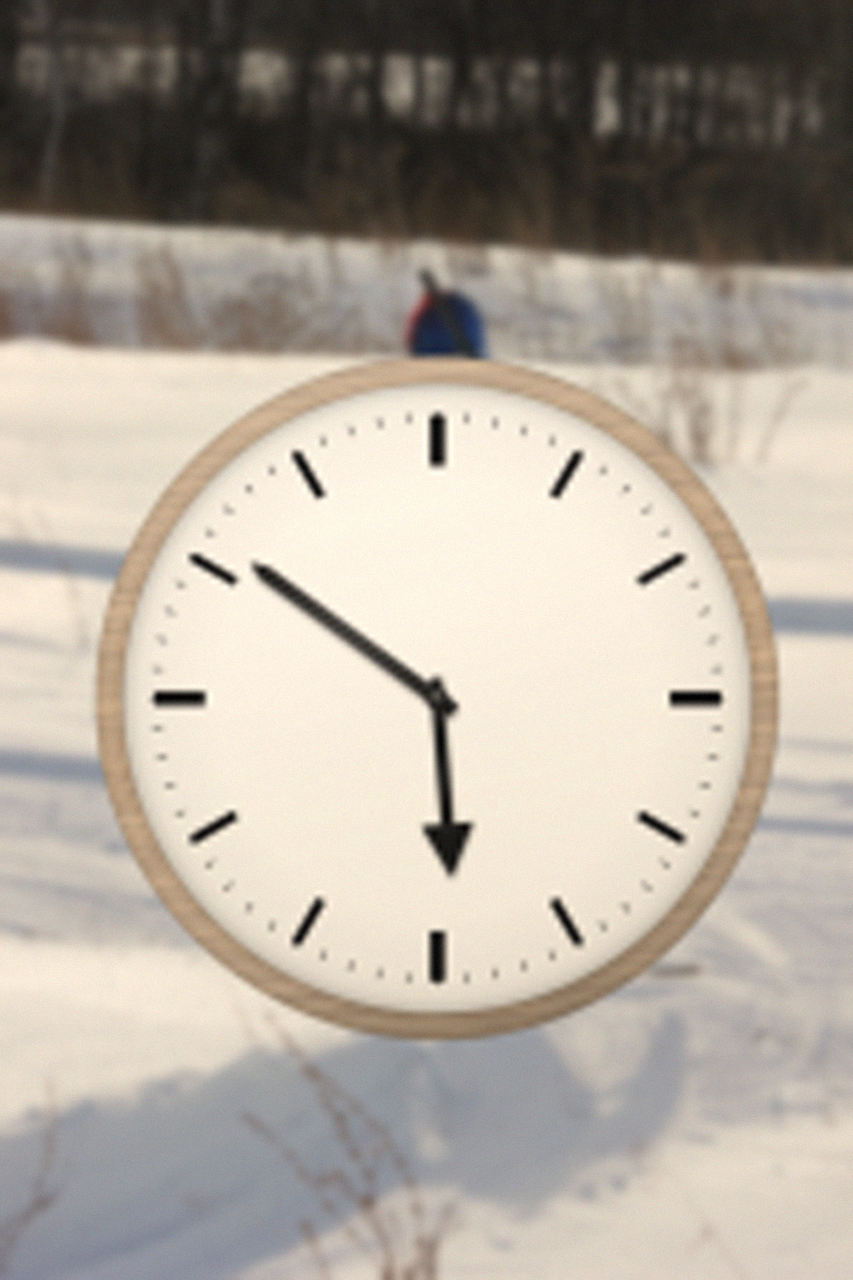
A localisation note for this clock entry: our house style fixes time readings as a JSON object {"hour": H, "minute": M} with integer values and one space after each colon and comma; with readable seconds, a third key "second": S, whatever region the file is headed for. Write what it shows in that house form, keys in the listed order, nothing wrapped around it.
{"hour": 5, "minute": 51}
